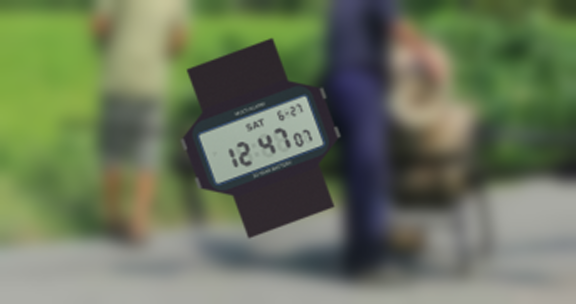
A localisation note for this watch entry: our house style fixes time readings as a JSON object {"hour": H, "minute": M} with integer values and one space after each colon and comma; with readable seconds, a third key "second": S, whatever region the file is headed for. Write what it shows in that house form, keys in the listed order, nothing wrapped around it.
{"hour": 12, "minute": 47, "second": 7}
